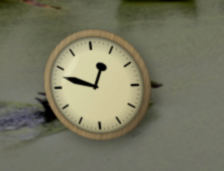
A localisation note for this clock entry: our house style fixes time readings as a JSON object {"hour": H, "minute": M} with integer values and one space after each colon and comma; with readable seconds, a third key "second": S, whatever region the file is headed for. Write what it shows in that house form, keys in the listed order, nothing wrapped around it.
{"hour": 12, "minute": 48}
